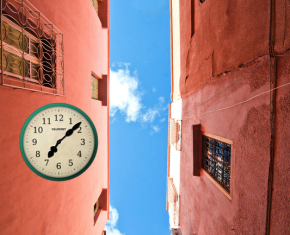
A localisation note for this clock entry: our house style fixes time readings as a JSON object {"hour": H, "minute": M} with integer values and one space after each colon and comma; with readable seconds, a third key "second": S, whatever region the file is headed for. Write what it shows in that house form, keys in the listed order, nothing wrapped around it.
{"hour": 7, "minute": 8}
